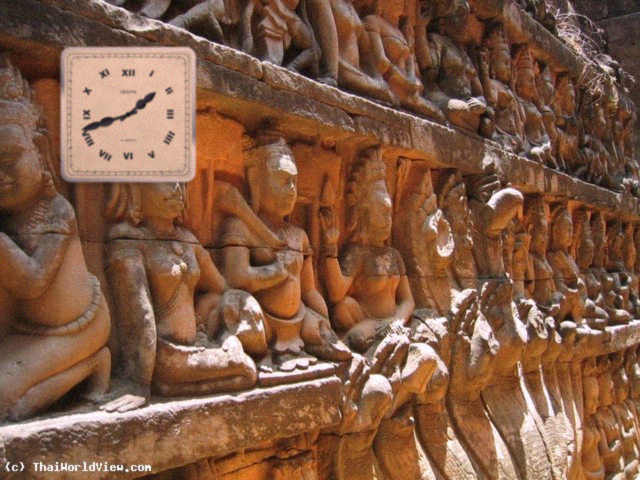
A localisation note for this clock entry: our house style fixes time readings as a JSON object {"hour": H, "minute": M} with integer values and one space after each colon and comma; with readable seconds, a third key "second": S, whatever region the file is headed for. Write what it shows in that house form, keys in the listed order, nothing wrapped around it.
{"hour": 1, "minute": 42}
